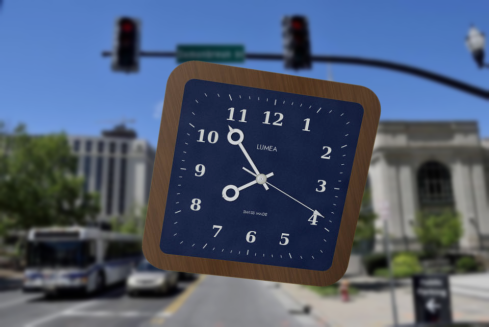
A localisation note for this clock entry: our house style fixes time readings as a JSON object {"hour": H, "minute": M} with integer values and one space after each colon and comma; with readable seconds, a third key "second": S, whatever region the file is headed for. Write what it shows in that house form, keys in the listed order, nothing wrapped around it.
{"hour": 7, "minute": 53, "second": 19}
